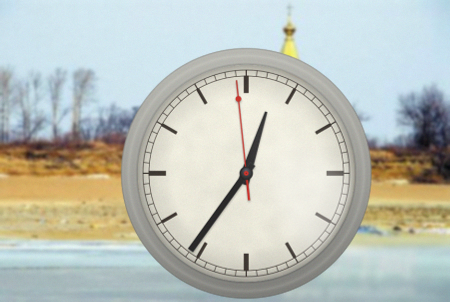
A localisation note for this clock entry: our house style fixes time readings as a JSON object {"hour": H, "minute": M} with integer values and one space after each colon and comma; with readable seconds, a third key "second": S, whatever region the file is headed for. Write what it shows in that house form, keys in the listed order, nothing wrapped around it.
{"hour": 12, "minute": 35, "second": 59}
